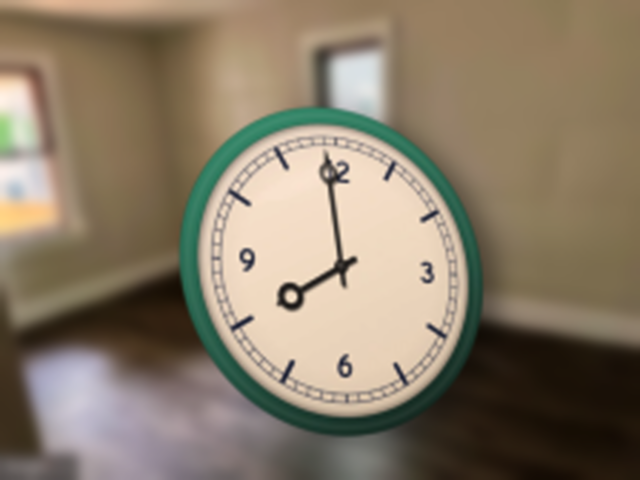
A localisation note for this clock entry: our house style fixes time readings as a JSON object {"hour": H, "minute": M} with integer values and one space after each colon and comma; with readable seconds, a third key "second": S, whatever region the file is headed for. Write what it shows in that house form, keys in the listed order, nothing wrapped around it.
{"hour": 7, "minute": 59}
